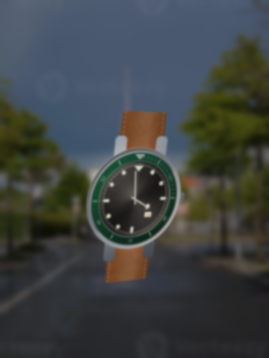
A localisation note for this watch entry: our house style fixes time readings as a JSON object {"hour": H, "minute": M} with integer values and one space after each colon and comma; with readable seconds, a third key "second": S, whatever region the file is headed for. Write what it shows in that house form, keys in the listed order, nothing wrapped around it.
{"hour": 3, "minute": 59}
